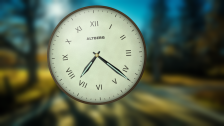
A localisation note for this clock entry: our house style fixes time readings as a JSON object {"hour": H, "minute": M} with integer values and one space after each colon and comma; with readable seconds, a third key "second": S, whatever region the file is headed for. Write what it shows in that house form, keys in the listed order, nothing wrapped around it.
{"hour": 7, "minute": 22}
